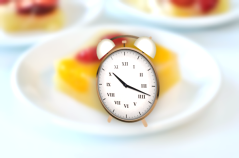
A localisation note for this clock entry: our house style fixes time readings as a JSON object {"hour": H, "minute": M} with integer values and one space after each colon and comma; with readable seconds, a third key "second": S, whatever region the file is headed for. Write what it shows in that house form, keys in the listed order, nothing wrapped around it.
{"hour": 10, "minute": 18}
